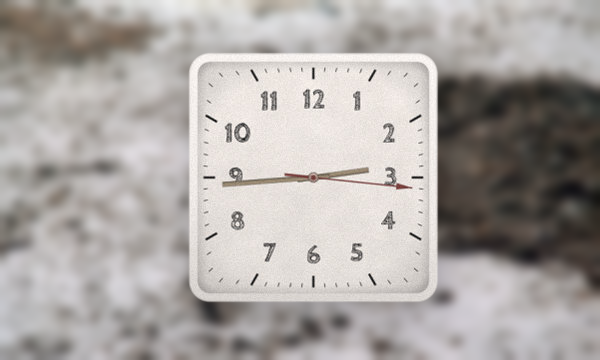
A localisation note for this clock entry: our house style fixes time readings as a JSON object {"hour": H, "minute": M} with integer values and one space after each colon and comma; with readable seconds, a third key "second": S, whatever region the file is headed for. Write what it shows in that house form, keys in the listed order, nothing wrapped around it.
{"hour": 2, "minute": 44, "second": 16}
